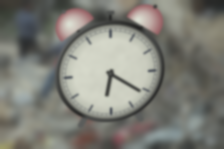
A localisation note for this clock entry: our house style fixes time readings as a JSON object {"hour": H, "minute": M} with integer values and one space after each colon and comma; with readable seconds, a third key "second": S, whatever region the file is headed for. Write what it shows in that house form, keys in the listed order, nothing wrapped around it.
{"hour": 6, "minute": 21}
